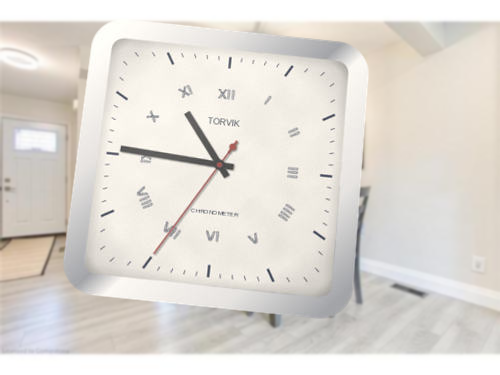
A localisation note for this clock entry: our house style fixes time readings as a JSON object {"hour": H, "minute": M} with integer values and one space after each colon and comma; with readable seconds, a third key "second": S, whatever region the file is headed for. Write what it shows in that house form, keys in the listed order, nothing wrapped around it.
{"hour": 10, "minute": 45, "second": 35}
